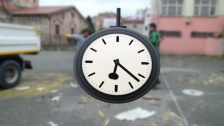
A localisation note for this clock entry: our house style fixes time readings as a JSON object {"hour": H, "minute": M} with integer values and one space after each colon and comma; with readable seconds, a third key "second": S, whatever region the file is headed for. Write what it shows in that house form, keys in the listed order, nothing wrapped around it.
{"hour": 6, "minute": 22}
